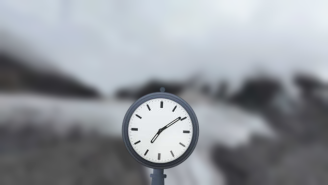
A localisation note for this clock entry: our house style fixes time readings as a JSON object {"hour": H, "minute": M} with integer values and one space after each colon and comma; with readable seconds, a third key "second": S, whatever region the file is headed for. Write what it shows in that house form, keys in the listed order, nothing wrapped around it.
{"hour": 7, "minute": 9}
